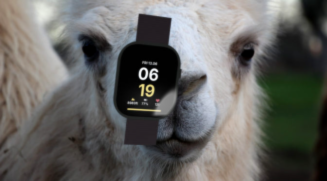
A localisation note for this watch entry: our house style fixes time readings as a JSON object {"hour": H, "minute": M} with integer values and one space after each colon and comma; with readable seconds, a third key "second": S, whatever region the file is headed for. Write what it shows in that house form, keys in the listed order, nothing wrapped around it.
{"hour": 6, "minute": 19}
